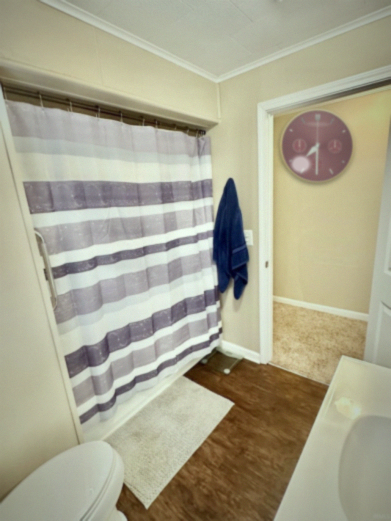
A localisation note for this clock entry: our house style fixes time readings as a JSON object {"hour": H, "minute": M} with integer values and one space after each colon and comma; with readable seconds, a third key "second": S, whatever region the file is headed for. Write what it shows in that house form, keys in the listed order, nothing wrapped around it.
{"hour": 7, "minute": 30}
